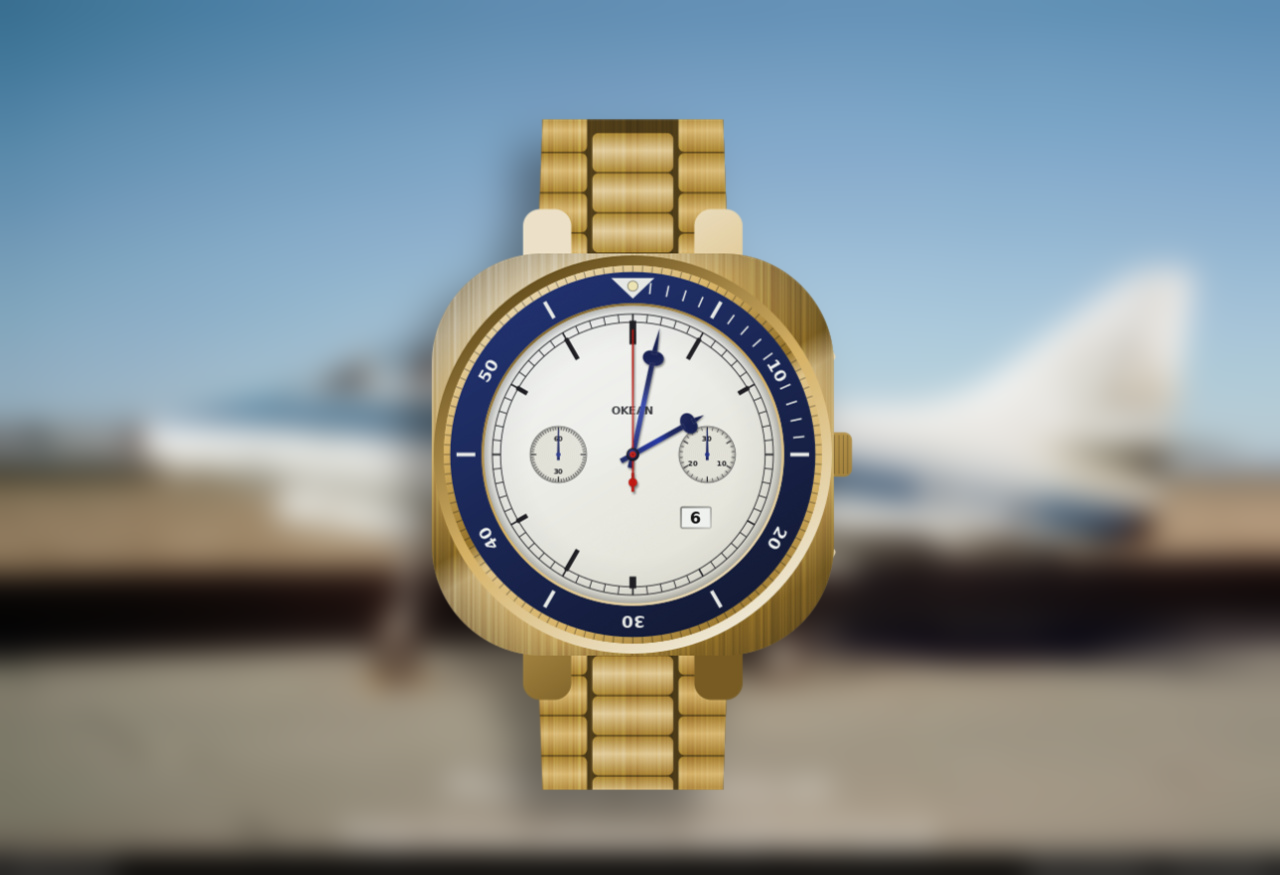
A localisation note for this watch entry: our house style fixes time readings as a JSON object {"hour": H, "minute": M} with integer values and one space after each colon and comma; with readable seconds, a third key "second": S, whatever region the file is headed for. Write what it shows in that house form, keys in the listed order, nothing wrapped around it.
{"hour": 2, "minute": 2}
